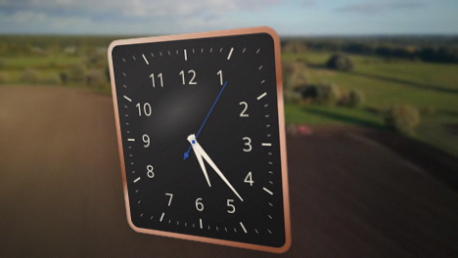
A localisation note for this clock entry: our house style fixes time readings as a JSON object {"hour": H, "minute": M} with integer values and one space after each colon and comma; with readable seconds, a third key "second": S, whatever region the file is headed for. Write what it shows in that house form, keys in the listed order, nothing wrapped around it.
{"hour": 5, "minute": 23, "second": 6}
